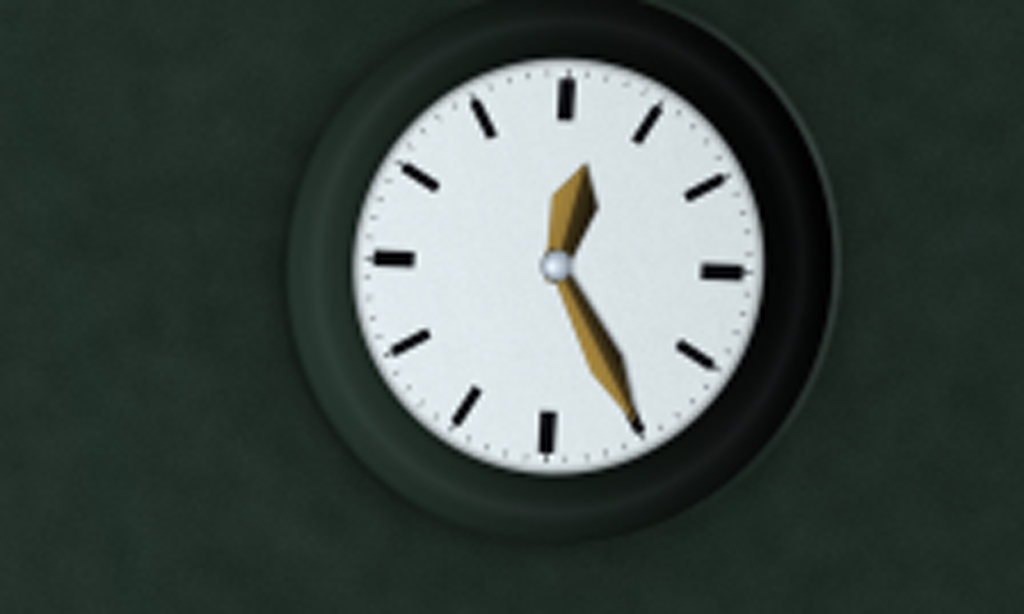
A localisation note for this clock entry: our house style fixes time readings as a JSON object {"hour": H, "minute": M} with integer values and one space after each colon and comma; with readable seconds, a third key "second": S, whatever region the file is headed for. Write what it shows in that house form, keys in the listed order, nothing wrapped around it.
{"hour": 12, "minute": 25}
